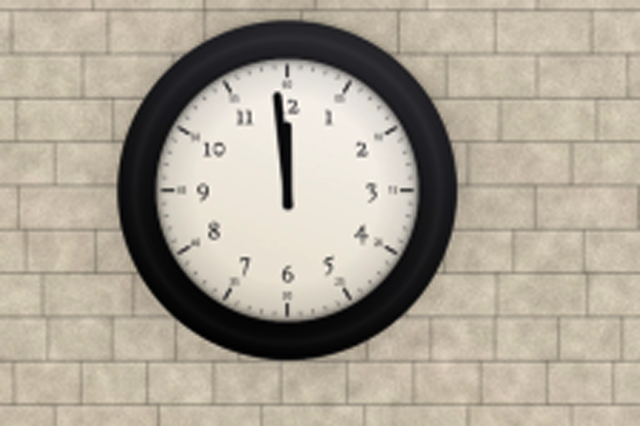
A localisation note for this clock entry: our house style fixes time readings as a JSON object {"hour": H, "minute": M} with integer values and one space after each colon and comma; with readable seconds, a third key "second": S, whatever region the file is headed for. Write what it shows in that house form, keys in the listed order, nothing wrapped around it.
{"hour": 11, "minute": 59}
